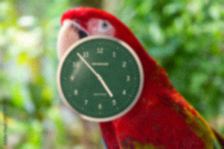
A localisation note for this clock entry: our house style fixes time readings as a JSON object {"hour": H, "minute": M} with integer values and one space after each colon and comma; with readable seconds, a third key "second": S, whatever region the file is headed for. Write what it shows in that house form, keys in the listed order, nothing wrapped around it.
{"hour": 4, "minute": 53}
